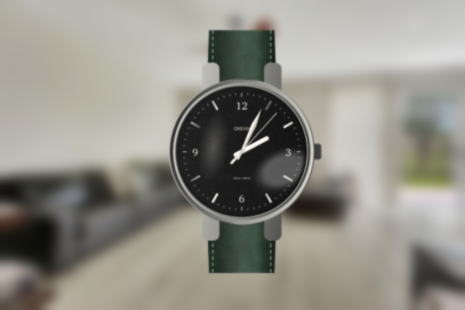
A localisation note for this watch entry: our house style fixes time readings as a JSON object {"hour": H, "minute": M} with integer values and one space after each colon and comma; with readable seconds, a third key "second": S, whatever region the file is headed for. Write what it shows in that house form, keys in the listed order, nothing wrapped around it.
{"hour": 2, "minute": 4, "second": 7}
